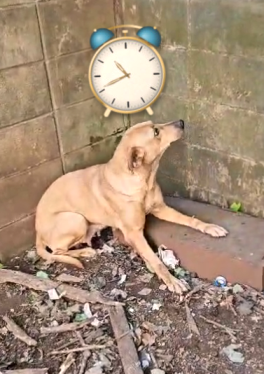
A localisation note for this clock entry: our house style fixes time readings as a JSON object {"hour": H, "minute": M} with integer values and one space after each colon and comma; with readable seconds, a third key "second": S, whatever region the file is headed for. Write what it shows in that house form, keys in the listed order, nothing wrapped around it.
{"hour": 10, "minute": 41}
